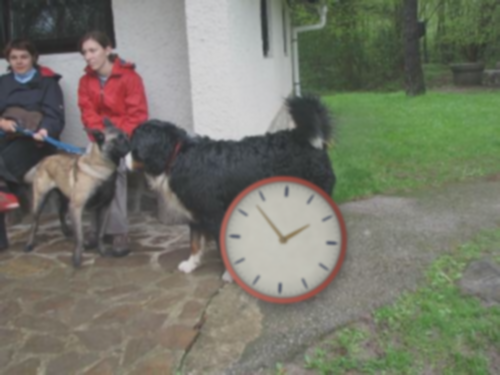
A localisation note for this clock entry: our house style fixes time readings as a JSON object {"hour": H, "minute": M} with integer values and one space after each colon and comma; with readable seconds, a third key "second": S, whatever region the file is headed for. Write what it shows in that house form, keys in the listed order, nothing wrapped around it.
{"hour": 1, "minute": 53}
